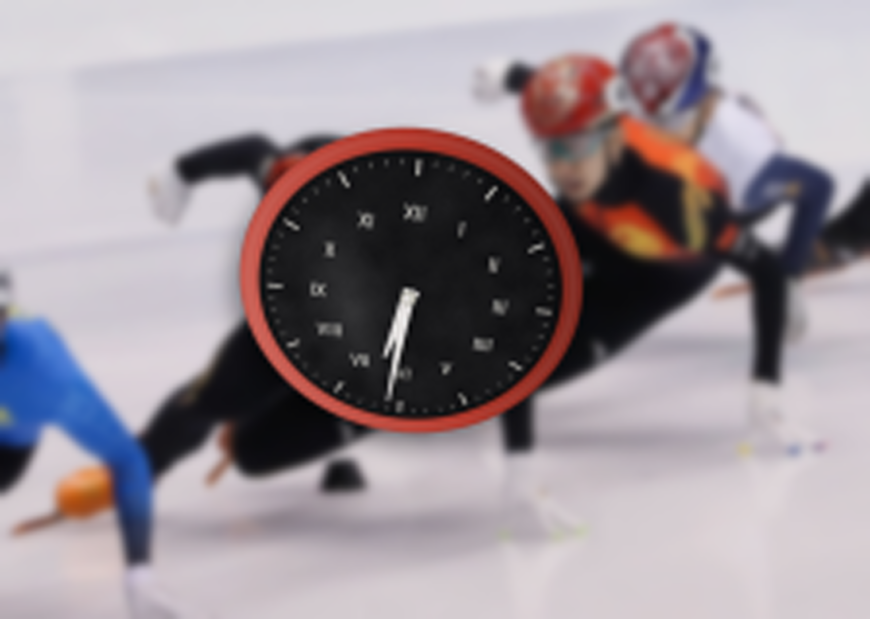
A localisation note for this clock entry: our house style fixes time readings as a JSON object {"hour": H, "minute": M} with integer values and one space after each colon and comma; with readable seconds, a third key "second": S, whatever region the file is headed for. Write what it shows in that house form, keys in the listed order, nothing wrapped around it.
{"hour": 6, "minute": 31}
